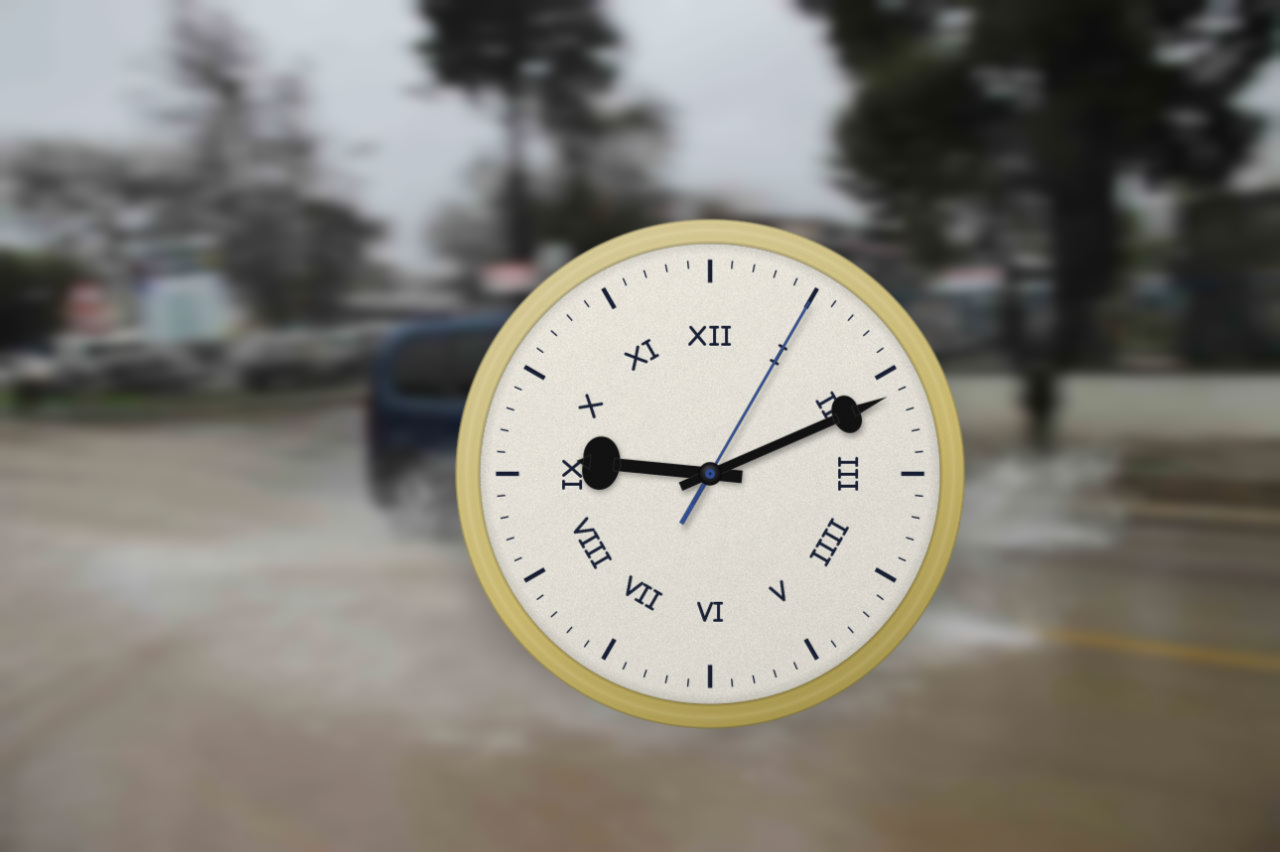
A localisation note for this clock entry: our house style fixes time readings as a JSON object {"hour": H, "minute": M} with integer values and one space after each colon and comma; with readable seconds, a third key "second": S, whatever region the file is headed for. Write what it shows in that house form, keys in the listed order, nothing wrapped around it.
{"hour": 9, "minute": 11, "second": 5}
